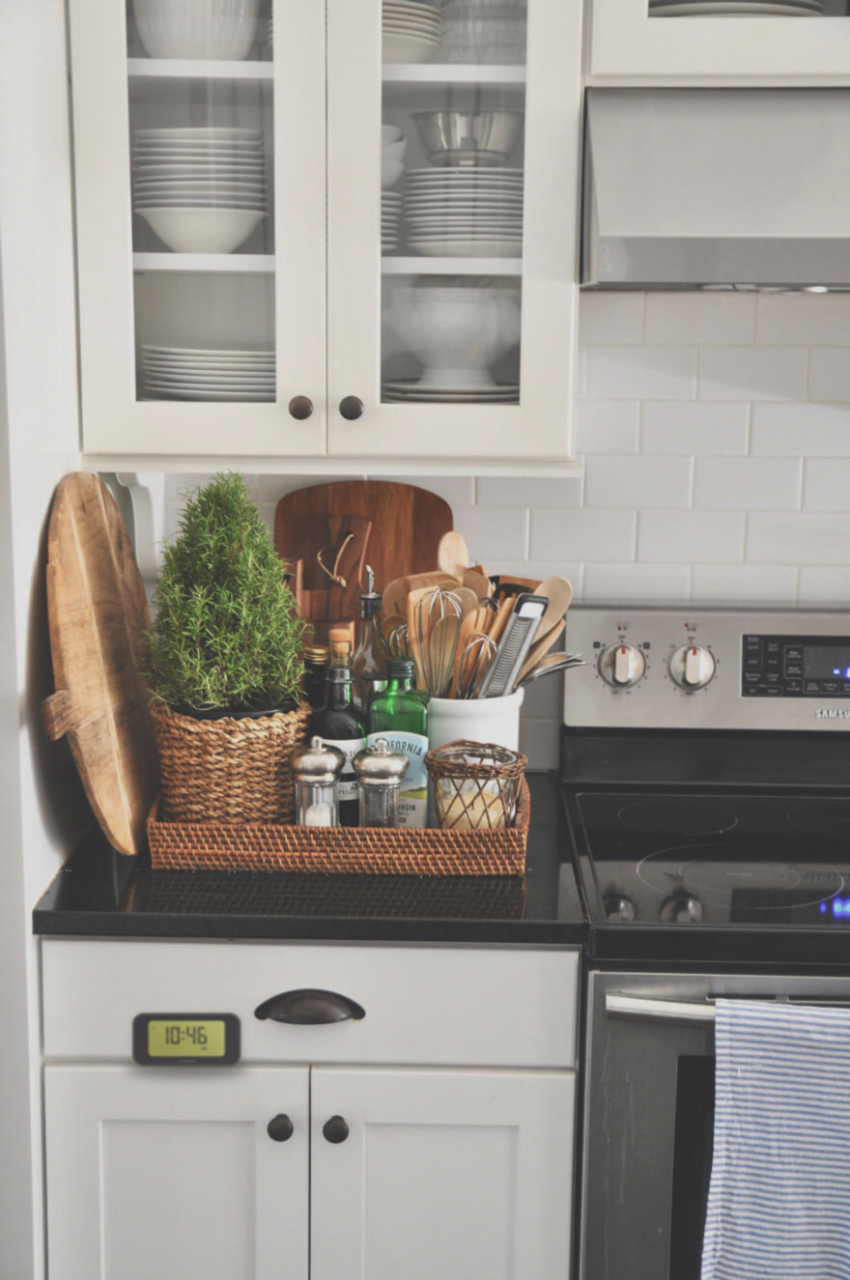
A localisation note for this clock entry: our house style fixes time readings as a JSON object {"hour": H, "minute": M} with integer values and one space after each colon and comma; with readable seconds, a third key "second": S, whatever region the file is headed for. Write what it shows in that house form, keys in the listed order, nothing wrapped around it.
{"hour": 10, "minute": 46}
